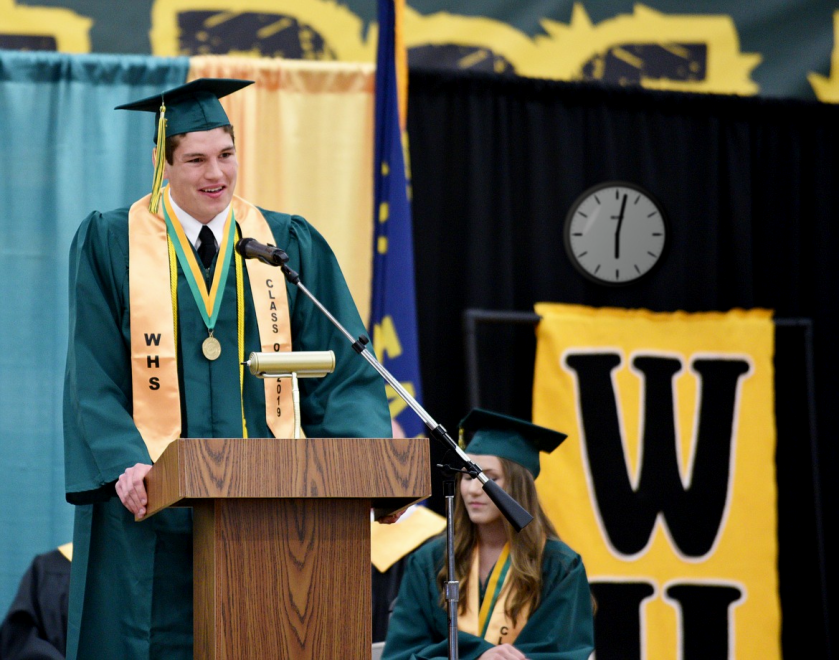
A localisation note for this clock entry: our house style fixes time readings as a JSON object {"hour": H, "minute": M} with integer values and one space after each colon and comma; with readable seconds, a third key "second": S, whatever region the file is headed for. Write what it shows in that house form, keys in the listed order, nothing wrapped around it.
{"hour": 6, "minute": 2}
